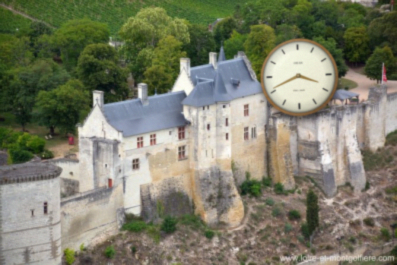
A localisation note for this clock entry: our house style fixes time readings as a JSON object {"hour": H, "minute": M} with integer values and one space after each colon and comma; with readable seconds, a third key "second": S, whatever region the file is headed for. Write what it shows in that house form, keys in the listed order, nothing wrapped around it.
{"hour": 3, "minute": 41}
